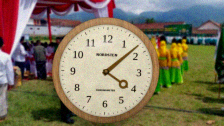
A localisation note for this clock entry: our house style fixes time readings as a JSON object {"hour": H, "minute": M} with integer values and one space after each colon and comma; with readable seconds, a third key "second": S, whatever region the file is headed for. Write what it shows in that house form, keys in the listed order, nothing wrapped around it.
{"hour": 4, "minute": 8}
